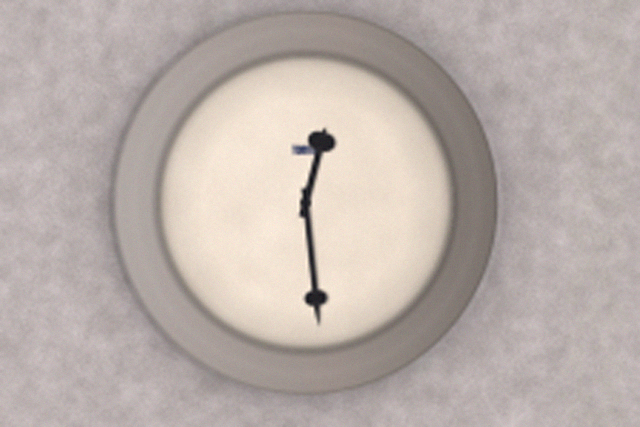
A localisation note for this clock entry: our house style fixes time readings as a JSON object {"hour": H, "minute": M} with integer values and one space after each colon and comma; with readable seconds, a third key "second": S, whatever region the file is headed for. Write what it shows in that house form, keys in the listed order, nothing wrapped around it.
{"hour": 12, "minute": 29}
